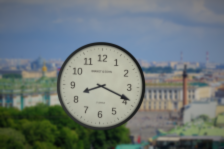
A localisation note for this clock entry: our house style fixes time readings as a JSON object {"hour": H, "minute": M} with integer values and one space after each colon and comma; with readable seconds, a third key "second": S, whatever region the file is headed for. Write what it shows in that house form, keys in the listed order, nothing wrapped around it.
{"hour": 8, "minute": 19}
